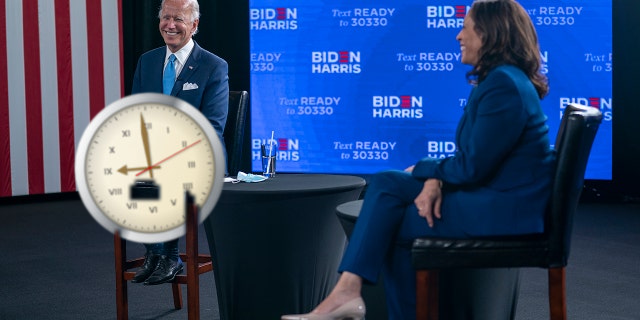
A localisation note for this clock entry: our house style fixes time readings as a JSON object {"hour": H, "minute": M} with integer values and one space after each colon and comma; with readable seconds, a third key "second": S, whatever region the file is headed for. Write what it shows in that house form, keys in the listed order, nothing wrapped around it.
{"hour": 8, "minute": 59, "second": 11}
